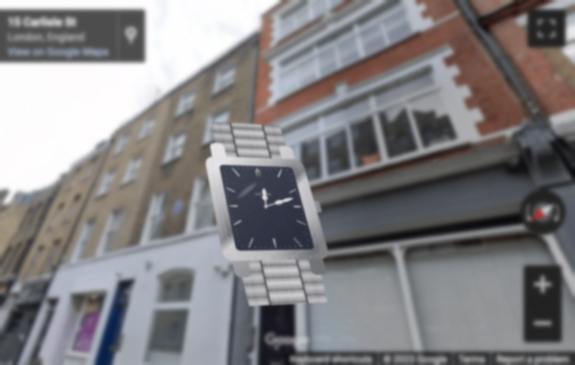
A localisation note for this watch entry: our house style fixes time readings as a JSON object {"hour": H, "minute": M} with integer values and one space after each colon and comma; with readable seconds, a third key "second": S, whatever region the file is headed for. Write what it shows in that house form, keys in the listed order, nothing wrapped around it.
{"hour": 12, "minute": 12}
